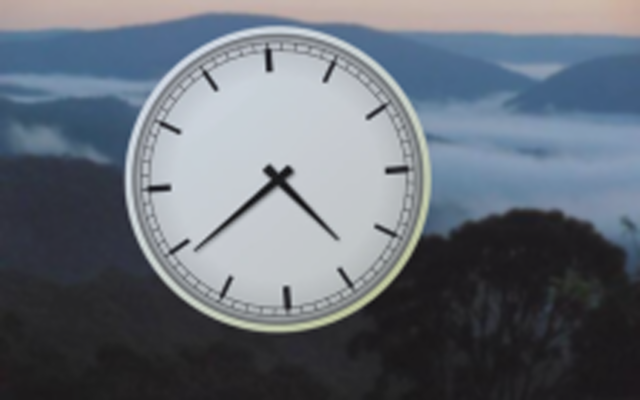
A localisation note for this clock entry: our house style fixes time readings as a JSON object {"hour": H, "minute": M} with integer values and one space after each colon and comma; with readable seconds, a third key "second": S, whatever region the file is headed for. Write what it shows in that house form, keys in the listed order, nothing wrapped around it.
{"hour": 4, "minute": 39}
